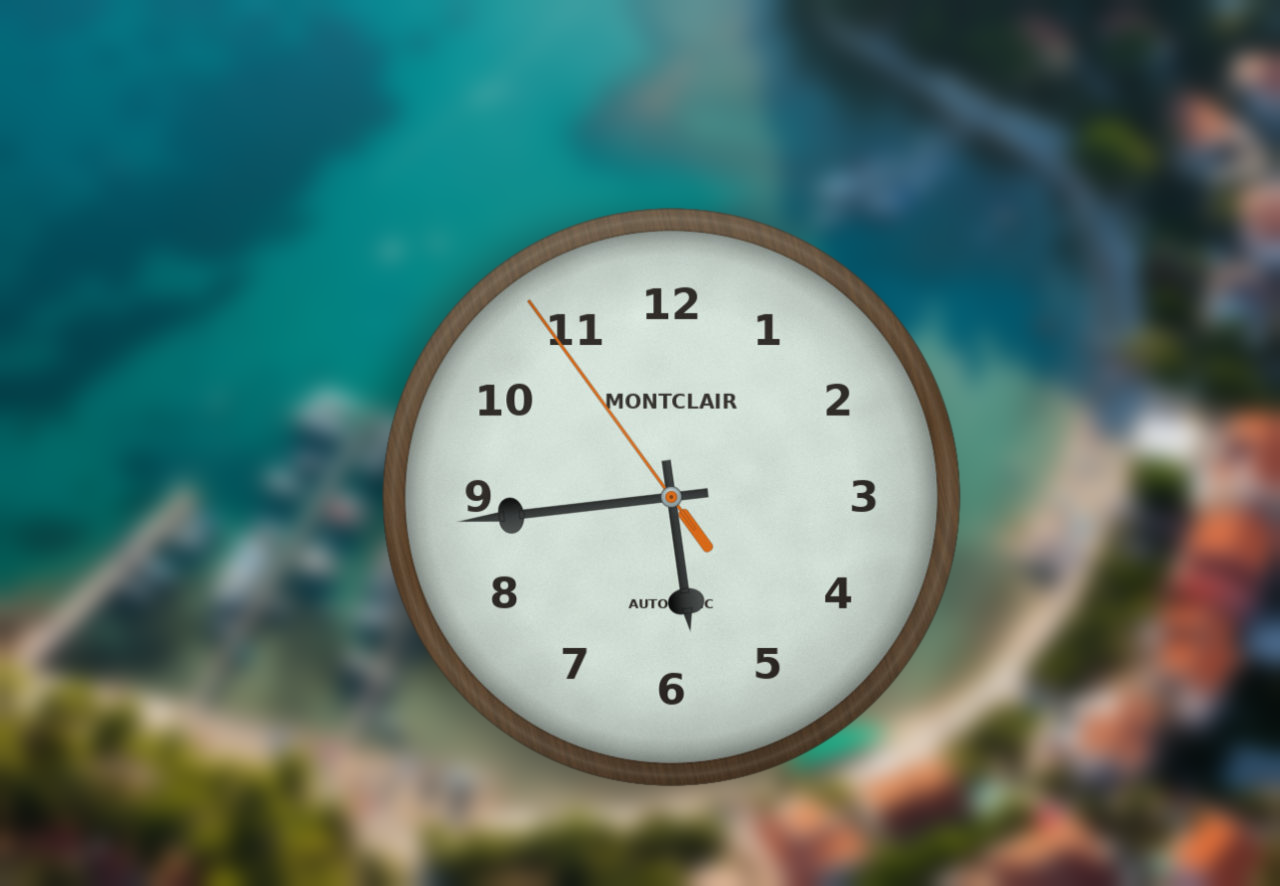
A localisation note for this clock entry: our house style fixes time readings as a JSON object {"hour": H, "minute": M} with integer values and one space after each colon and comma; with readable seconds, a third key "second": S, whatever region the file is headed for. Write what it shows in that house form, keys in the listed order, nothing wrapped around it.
{"hour": 5, "minute": 43, "second": 54}
